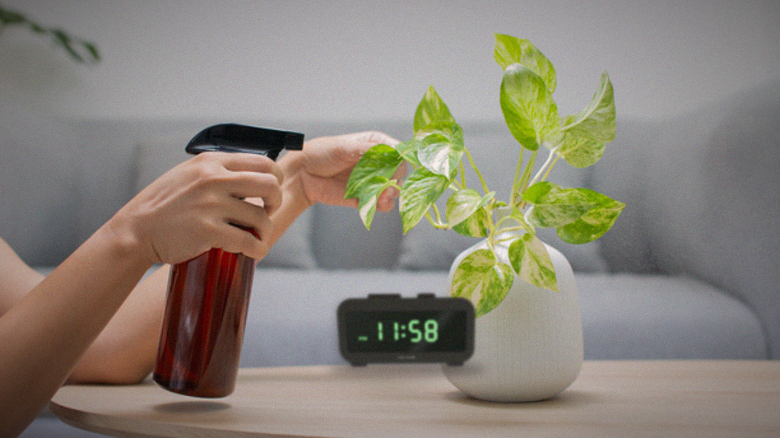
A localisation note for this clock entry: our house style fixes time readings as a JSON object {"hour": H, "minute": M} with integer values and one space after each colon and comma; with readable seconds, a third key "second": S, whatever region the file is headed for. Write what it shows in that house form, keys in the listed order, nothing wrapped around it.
{"hour": 11, "minute": 58}
